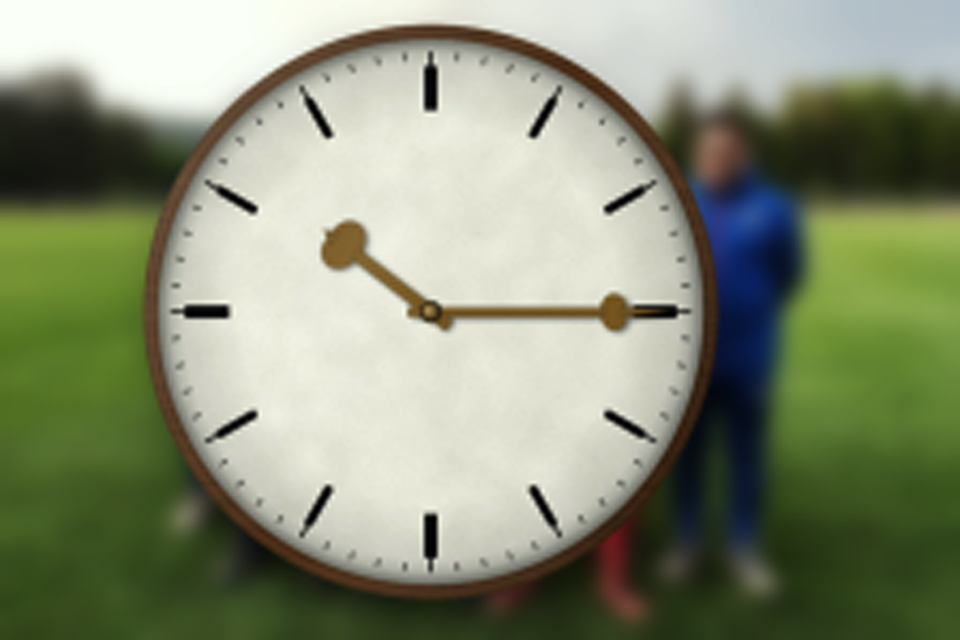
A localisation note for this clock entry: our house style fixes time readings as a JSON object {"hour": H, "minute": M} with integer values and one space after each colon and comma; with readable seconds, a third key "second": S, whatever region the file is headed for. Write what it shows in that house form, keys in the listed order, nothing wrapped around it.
{"hour": 10, "minute": 15}
